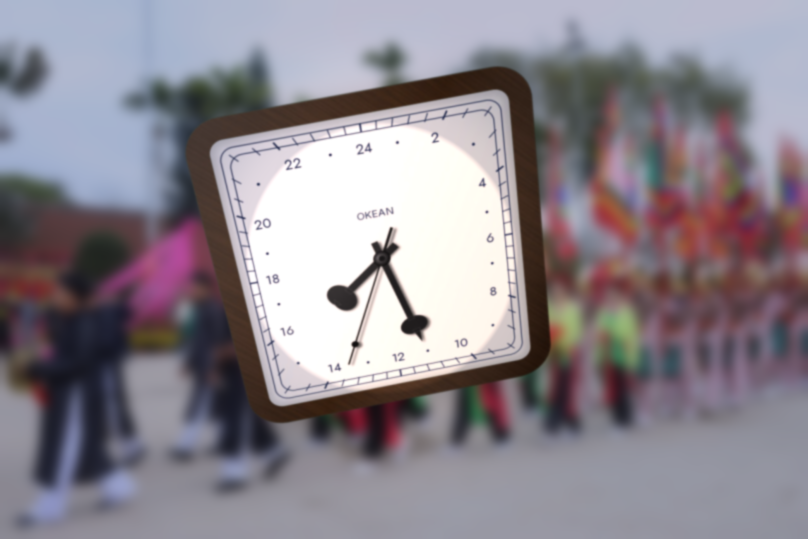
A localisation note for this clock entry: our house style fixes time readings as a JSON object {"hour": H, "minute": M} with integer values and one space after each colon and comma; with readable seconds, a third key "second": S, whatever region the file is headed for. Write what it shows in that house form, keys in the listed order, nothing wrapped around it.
{"hour": 15, "minute": 27, "second": 34}
